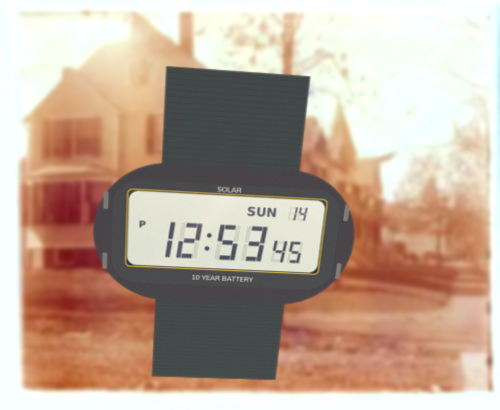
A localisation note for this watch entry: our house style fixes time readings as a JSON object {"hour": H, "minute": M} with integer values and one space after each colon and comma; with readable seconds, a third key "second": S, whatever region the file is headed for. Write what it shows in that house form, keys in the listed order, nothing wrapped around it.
{"hour": 12, "minute": 53, "second": 45}
